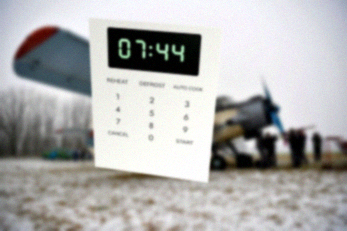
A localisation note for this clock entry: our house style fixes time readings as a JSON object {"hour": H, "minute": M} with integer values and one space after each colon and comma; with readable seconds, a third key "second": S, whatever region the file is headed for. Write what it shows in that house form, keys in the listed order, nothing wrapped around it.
{"hour": 7, "minute": 44}
